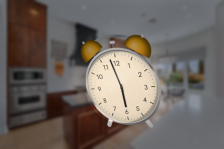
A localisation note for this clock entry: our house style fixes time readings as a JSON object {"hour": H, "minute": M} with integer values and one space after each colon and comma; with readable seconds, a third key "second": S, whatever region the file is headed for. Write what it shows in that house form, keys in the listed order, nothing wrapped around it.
{"hour": 5, "minute": 58}
